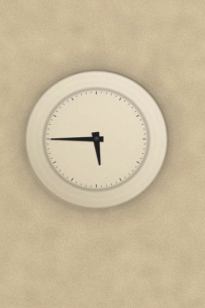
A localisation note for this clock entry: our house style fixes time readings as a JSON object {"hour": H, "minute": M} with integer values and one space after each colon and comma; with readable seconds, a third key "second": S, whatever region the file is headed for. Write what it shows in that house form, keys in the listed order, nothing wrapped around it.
{"hour": 5, "minute": 45}
